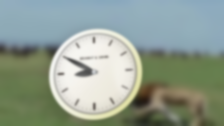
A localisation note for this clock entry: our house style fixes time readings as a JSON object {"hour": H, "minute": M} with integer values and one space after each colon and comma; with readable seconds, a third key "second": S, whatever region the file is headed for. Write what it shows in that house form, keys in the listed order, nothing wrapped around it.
{"hour": 8, "minute": 50}
